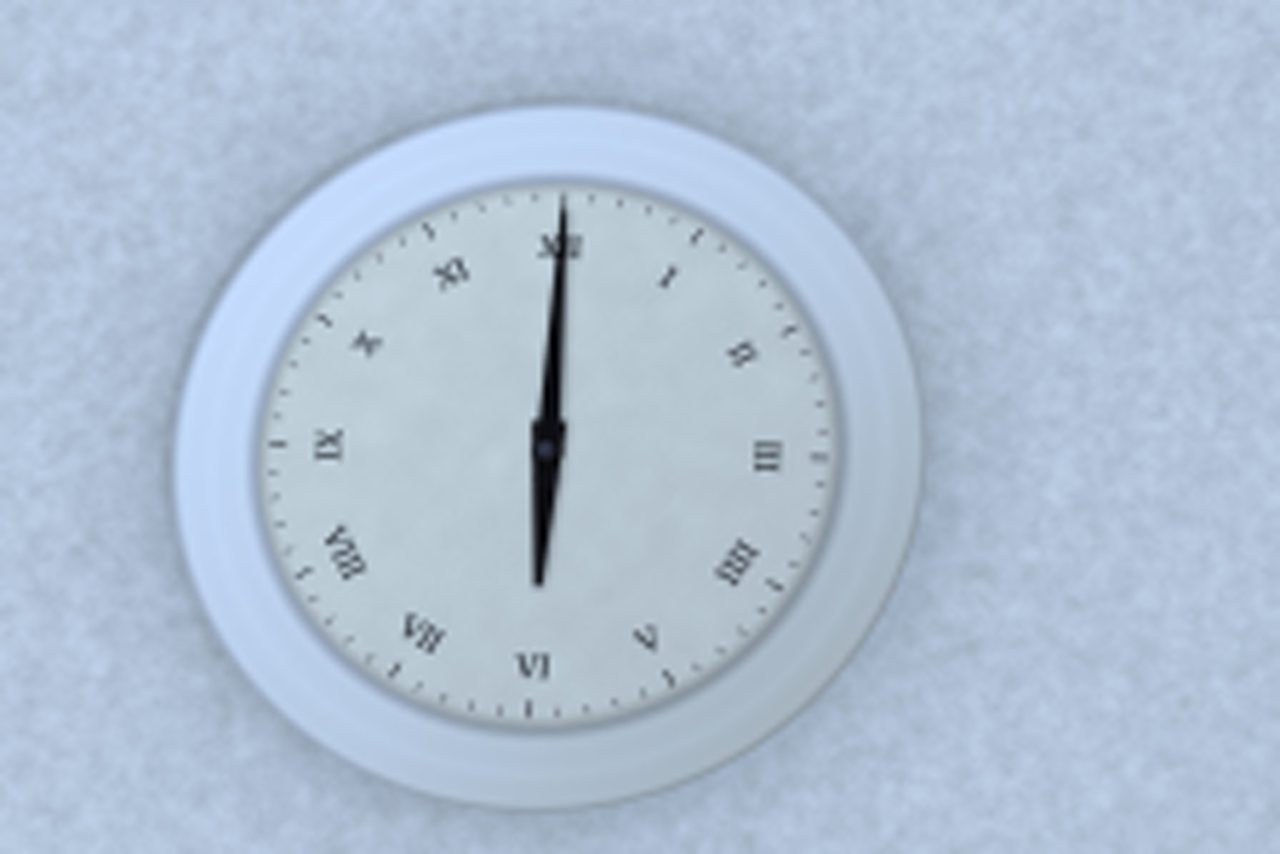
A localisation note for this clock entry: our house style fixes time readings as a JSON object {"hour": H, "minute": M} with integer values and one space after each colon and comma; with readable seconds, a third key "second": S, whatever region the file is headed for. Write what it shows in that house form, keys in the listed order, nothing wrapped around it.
{"hour": 6, "minute": 0}
